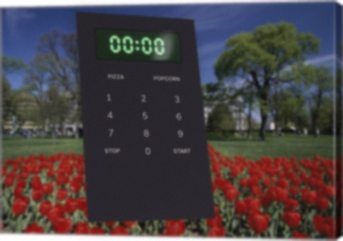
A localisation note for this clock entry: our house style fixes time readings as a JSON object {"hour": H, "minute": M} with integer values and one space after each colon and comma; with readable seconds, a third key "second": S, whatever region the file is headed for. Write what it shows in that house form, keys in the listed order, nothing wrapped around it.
{"hour": 0, "minute": 0}
